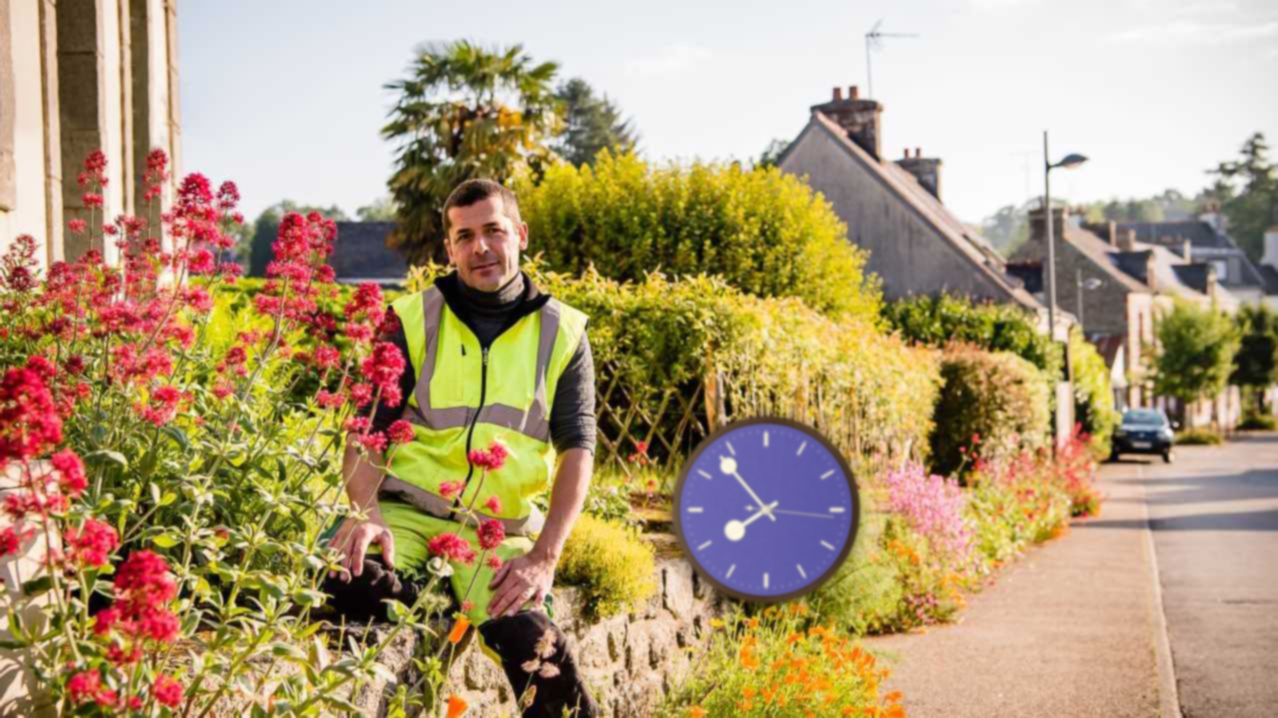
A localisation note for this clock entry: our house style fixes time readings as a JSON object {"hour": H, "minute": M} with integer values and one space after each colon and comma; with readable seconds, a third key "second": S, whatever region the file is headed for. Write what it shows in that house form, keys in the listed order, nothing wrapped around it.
{"hour": 7, "minute": 53, "second": 16}
